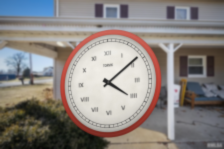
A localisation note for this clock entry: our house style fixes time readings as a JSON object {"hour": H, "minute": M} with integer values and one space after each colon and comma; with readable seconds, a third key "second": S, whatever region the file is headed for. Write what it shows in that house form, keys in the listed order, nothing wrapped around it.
{"hour": 4, "minute": 9}
